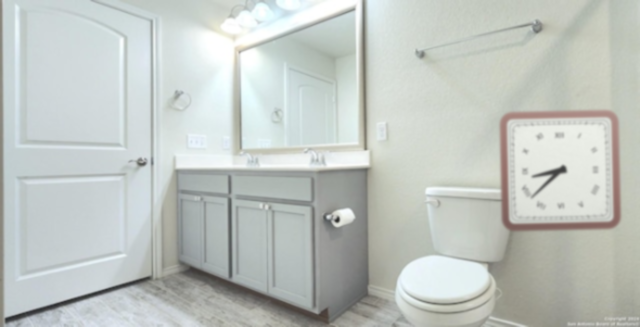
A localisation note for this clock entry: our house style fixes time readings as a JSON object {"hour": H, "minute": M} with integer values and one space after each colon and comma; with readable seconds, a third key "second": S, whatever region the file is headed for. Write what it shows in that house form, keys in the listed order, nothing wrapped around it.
{"hour": 8, "minute": 38}
